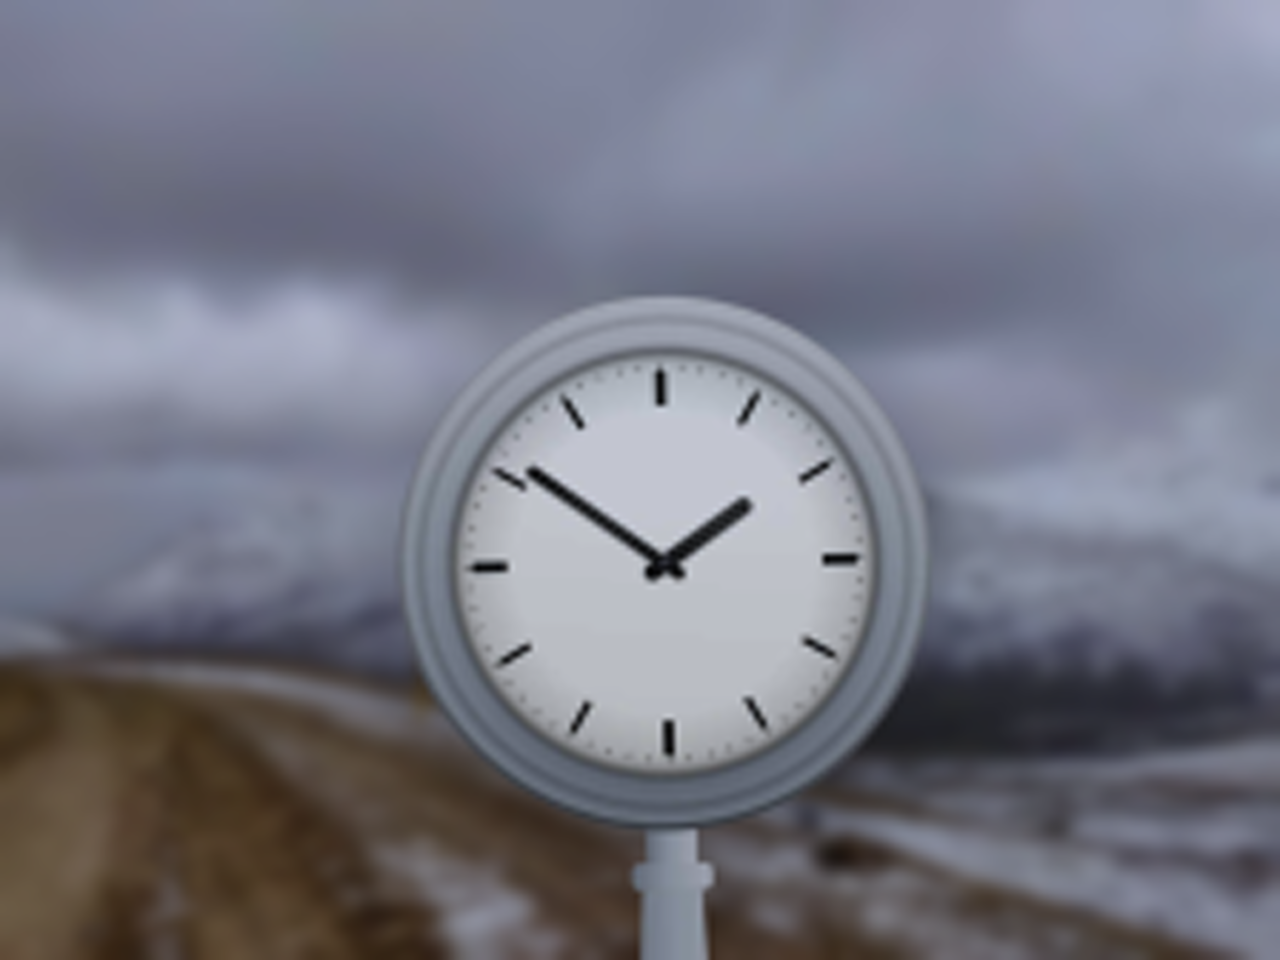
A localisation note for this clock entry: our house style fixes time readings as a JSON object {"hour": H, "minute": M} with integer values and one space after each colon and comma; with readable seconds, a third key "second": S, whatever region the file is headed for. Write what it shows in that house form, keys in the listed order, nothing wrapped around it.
{"hour": 1, "minute": 51}
